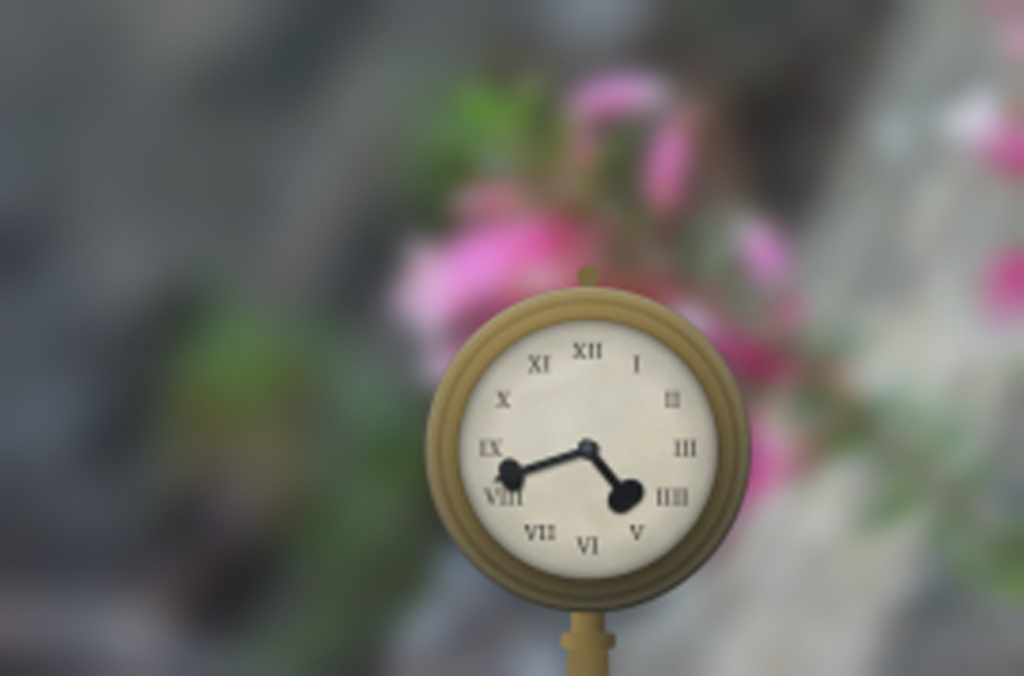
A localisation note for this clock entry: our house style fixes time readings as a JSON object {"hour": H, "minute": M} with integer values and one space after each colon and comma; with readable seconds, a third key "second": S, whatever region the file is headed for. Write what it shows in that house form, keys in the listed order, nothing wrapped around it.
{"hour": 4, "minute": 42}
